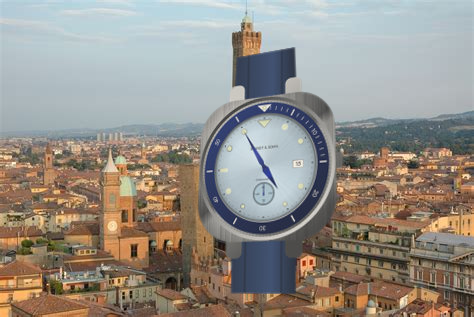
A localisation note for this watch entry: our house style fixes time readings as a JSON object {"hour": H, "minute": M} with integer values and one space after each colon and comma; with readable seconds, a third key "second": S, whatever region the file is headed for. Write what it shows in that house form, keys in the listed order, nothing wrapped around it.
{"hour": 4, "minute": 55}
